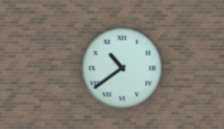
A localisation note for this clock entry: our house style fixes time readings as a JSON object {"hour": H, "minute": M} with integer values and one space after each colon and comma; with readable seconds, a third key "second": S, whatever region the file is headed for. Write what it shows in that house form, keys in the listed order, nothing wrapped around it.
{"hour": 10, "minute": 39}
